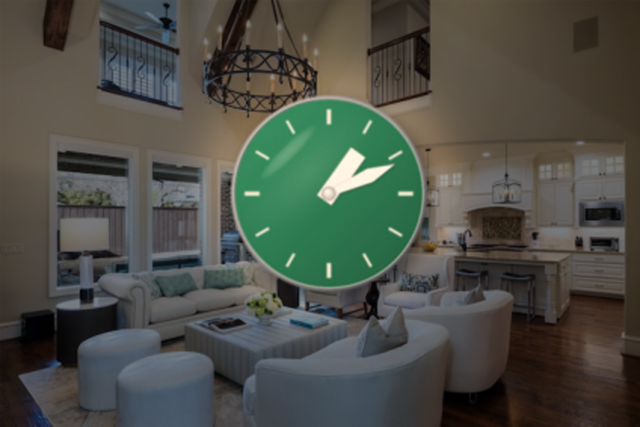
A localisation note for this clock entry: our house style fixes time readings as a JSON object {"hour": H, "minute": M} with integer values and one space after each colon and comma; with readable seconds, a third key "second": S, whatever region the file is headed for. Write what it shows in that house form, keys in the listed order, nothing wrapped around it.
{"hour": 1, "minute": 11}
